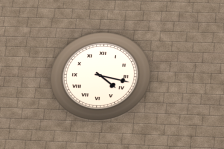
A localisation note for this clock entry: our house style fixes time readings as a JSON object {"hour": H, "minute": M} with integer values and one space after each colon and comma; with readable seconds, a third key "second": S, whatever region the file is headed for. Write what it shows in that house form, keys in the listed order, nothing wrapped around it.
{"hour": 4, "minute": 17}
